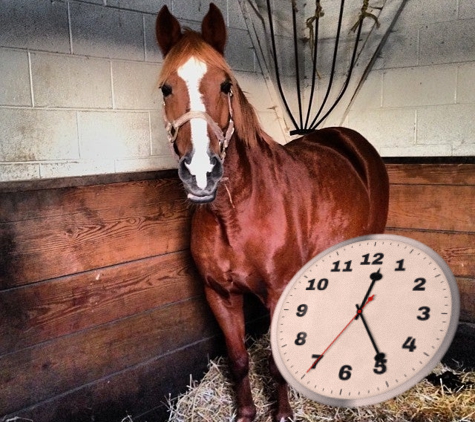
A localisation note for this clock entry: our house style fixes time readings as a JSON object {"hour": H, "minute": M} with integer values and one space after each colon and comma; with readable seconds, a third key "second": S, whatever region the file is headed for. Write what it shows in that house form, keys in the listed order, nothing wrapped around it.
{"hour": 12, "minute": 24, "second": 35}
